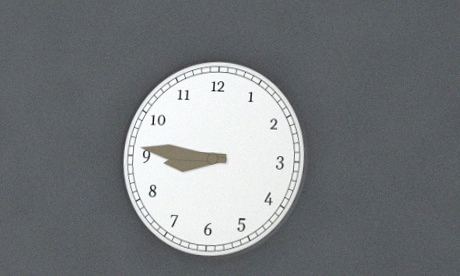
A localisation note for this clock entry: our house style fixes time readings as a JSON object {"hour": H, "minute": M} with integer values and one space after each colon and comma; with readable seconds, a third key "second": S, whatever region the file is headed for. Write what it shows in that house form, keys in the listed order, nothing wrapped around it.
{"hour": 8, "minute": 46}
